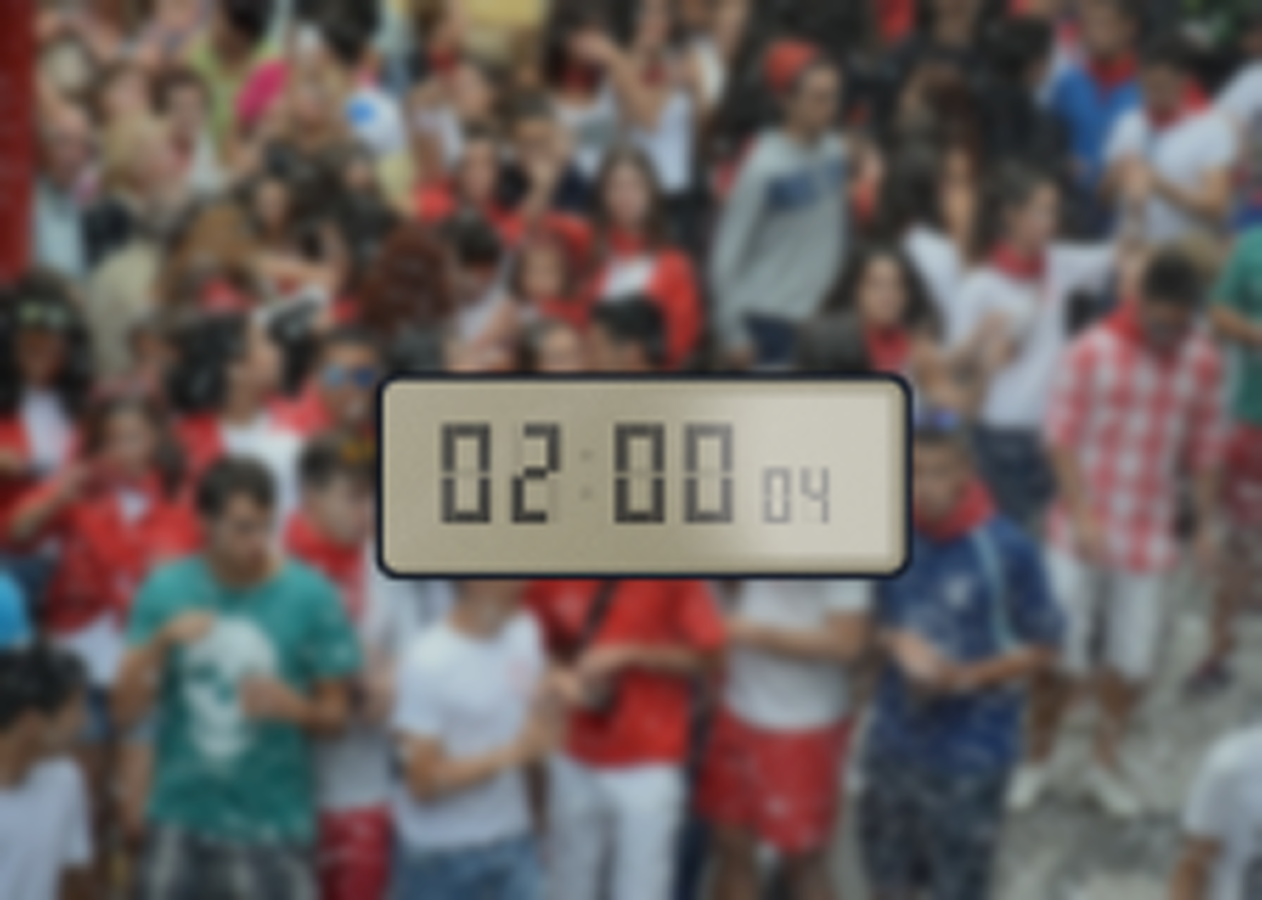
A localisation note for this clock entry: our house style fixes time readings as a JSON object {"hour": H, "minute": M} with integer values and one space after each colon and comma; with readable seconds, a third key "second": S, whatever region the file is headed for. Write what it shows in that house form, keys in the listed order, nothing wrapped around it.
{"hour": 2, "minute": 0, "second": 4}
